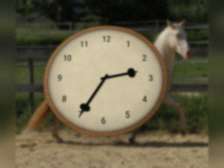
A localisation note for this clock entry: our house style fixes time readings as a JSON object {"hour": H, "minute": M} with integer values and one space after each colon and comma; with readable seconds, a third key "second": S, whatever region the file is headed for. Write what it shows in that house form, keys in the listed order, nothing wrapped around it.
{"hour": 2, "minute": 35}
